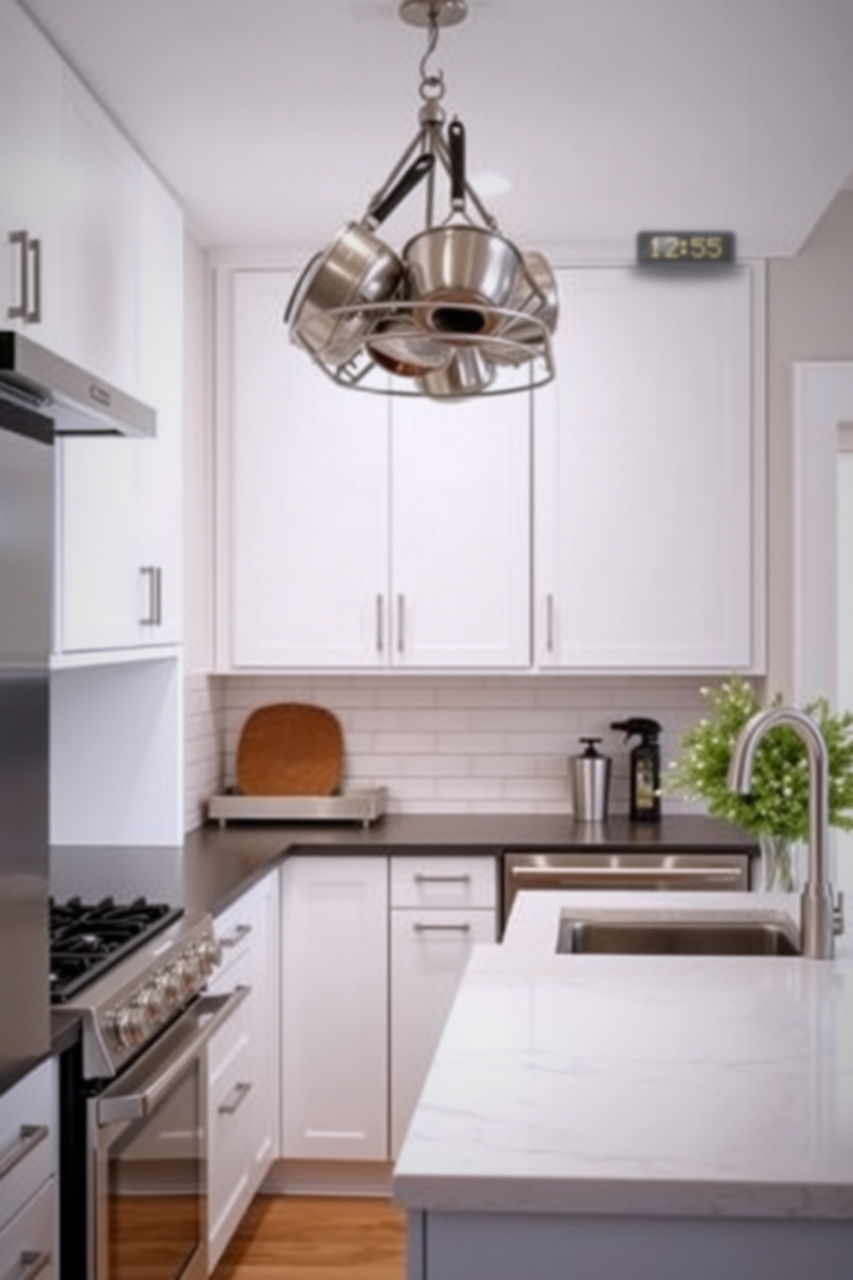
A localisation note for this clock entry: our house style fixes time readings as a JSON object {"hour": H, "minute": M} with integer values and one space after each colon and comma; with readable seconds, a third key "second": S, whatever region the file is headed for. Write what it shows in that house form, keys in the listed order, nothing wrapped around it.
{"hour": 12, "minute": 55}
